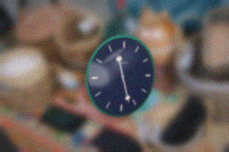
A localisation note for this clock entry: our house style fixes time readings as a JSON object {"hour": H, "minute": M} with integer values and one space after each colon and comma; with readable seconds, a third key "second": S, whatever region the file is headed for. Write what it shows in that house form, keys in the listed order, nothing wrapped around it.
{"hour": 11, "minute": 27}
